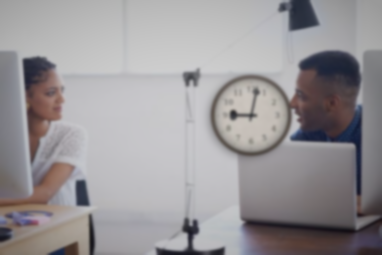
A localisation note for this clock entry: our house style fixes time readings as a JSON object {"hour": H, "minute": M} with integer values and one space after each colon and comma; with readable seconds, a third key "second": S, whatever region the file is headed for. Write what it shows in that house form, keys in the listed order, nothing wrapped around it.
{"hour": 9, "minute": 2}
